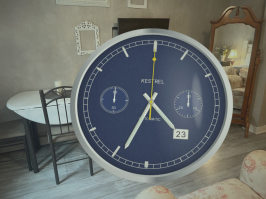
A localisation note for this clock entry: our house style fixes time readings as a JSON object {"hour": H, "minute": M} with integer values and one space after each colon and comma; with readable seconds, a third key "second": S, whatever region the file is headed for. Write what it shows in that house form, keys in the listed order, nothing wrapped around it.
{"hour": 4, "minute": 34}
